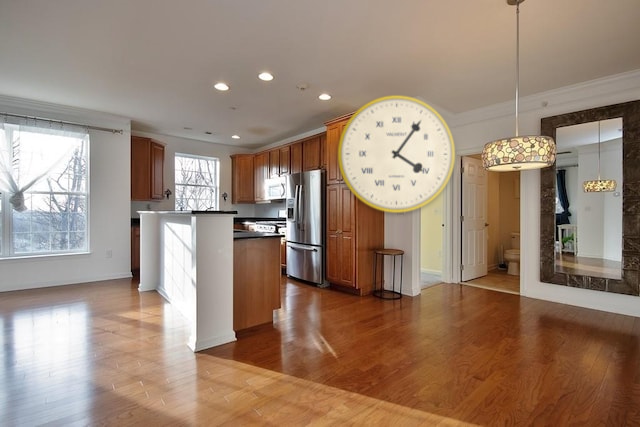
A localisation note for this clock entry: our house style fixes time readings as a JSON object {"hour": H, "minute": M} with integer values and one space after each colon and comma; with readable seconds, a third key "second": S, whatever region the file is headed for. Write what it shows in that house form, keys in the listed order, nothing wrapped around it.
{"hour": 4, "minute": 6}
